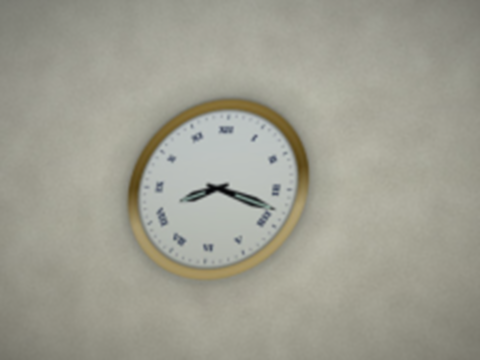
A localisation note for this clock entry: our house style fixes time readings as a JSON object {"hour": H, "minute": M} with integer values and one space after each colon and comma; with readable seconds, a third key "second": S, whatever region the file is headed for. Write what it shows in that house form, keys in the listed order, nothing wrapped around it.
{"hour": 8, "minute": 18}
